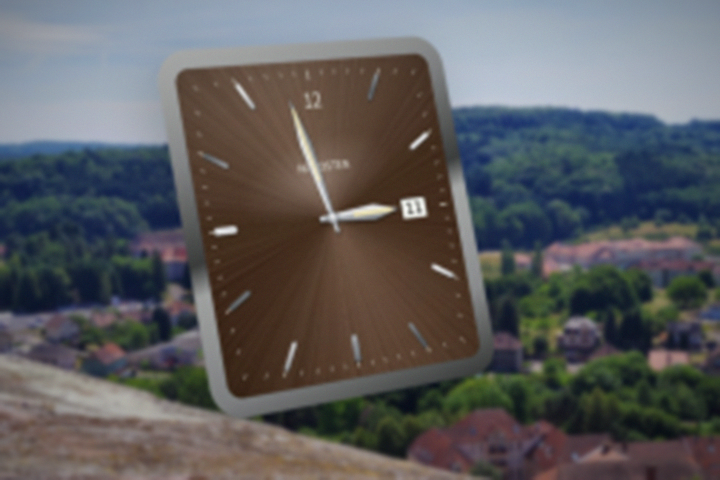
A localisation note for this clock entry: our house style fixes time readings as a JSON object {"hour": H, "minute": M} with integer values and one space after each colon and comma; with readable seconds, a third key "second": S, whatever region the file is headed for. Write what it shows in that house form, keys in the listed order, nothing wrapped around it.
{"hour": 2, "minute": 58}
